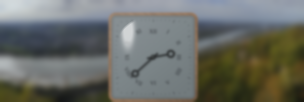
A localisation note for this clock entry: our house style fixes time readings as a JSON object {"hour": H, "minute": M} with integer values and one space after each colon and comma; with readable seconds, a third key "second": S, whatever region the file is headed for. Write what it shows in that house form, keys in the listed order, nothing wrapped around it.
{"hour": 2, "minute": 38}
